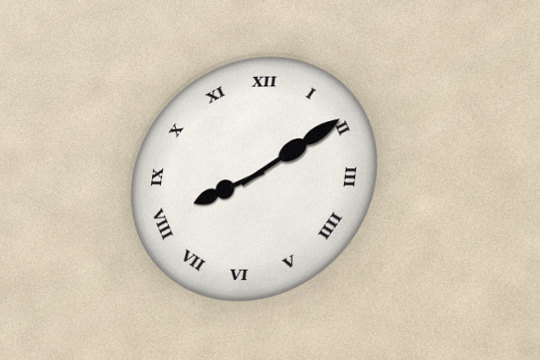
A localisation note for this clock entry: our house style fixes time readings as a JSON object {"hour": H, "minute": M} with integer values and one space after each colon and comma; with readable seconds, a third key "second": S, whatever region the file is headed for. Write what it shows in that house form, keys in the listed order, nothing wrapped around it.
{"hour": 8, "minute": 9}
